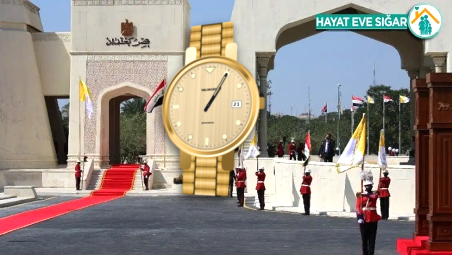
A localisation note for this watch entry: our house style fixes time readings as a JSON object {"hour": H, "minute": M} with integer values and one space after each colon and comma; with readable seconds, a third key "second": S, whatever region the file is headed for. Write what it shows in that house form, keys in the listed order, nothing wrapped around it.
{"hour": 1, "minute": 5}
